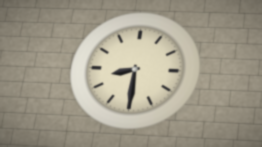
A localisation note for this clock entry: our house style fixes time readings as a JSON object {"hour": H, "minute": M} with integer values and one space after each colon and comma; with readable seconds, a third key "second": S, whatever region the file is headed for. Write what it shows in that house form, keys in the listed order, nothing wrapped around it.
{"hour": 8, "minute": 30}
